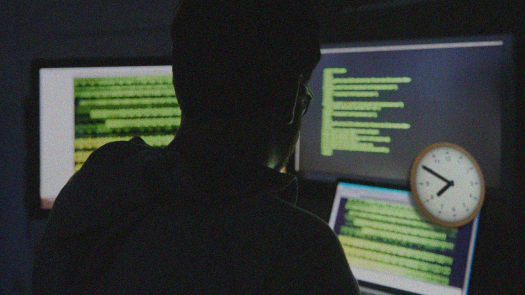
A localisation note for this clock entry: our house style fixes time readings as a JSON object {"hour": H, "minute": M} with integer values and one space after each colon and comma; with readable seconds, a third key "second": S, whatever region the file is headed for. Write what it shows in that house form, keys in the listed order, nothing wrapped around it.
{"hour": 7, "minute": 50}
